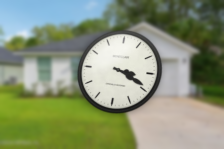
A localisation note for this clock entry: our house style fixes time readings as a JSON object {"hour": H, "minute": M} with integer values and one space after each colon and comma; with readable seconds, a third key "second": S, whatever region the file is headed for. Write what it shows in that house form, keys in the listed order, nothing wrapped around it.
{"hour": 3, "minute": 19}
